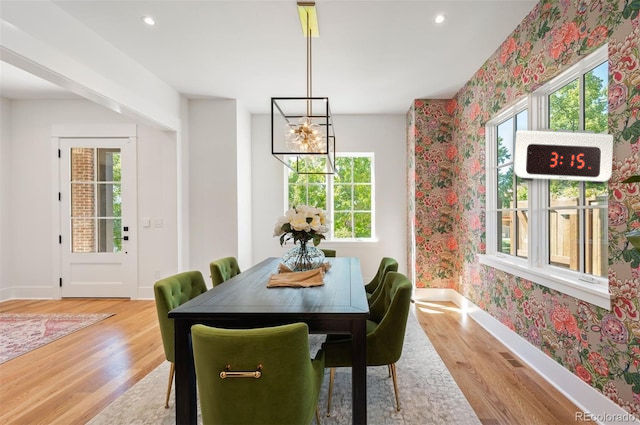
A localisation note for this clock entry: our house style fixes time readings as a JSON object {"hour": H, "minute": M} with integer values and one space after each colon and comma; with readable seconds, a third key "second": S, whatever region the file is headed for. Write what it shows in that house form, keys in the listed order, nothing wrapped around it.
{"hour": 3, "minute": 15}
